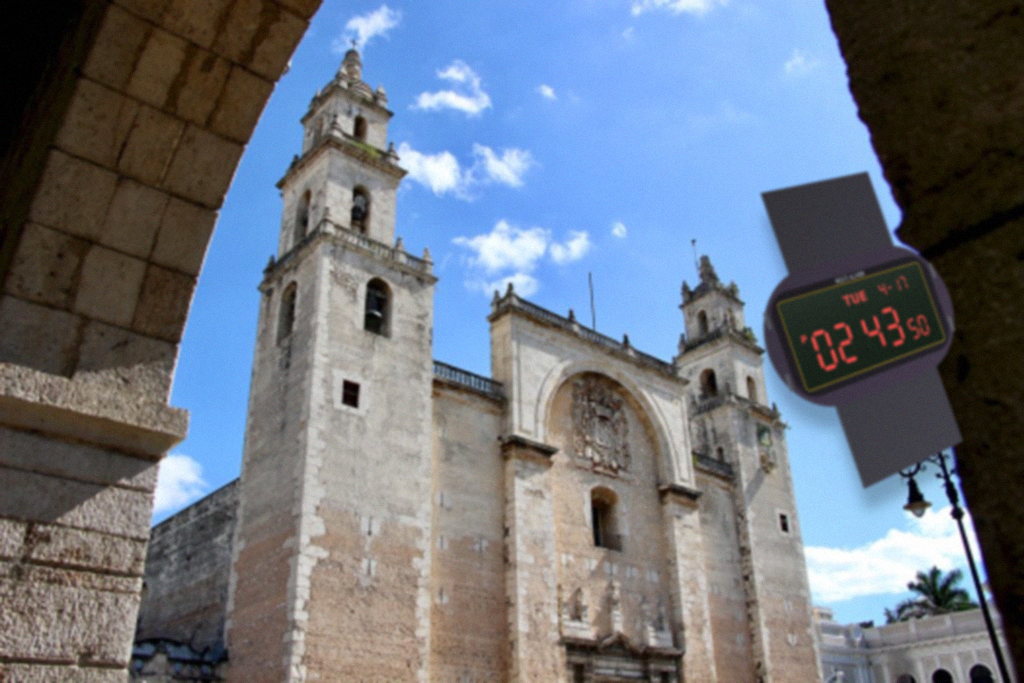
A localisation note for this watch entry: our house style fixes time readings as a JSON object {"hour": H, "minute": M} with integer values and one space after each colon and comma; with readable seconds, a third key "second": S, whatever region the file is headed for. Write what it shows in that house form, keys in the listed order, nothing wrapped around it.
{"hour": 2, "minute": 43, "second": 50}
